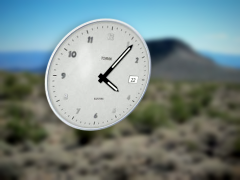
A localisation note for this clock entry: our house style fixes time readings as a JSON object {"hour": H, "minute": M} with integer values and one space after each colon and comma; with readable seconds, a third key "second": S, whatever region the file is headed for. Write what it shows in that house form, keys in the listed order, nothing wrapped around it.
{"hour": 4, "minute": 6}
